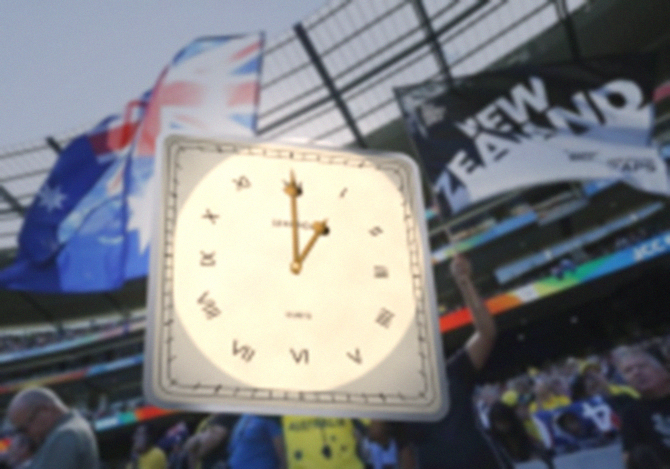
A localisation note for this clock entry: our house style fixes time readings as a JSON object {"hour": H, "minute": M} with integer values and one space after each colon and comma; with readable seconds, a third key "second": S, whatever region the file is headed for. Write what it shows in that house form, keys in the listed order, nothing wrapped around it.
{"hour": 1, "minute": 0}
